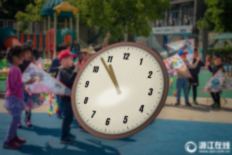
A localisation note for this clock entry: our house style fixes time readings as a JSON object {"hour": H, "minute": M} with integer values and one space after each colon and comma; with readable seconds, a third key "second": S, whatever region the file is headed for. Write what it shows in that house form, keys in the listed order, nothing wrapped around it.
{"hour": 10, "minute": 53}
